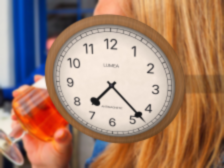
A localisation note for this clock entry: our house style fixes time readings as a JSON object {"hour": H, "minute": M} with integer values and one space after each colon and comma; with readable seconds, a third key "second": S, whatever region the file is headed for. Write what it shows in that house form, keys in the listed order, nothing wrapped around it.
{"hour": 7, "minute": 23}
